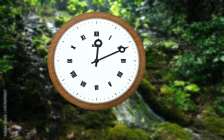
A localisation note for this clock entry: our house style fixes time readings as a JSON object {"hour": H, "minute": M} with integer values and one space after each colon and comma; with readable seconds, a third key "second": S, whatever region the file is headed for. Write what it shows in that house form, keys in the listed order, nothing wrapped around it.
{"hour": 12, "minute": 11}
